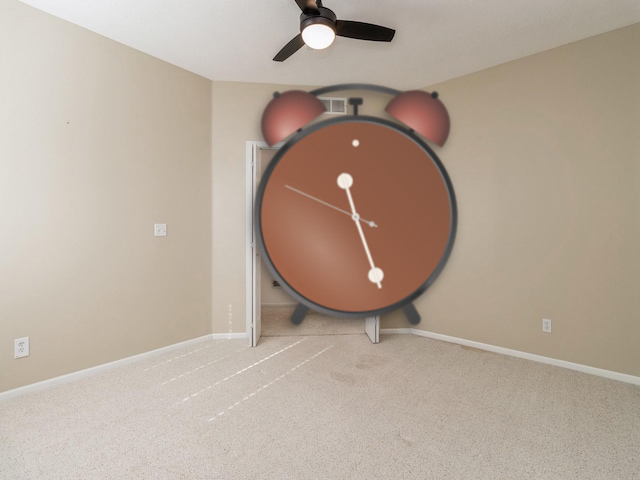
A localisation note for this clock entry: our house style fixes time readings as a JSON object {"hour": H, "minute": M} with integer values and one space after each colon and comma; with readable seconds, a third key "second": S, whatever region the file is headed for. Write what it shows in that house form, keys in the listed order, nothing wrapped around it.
{"hour": 11, "minute": 26, "second": 49}
